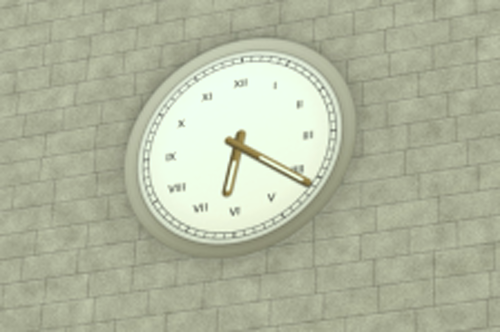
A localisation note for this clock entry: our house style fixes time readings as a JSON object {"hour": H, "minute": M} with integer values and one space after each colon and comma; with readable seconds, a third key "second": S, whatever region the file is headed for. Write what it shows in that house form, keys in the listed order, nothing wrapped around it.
{"hour": 6, "minute": 21}
